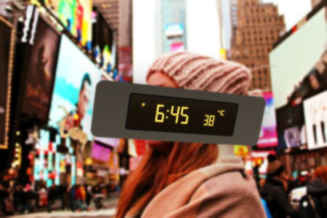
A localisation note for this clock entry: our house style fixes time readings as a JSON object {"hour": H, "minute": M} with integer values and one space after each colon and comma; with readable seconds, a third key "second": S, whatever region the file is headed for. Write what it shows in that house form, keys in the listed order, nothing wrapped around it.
{"hour": 6, "minute": 45}
